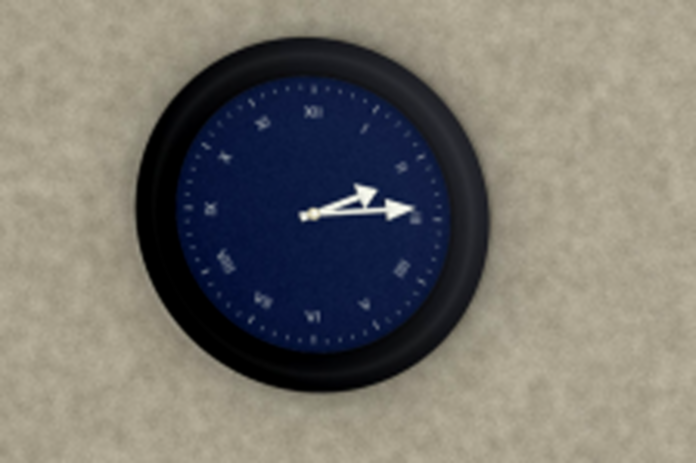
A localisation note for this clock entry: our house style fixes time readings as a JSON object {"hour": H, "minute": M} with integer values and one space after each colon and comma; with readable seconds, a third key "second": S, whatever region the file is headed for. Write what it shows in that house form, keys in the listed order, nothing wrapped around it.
{"hour": 2, "minute": 14}
